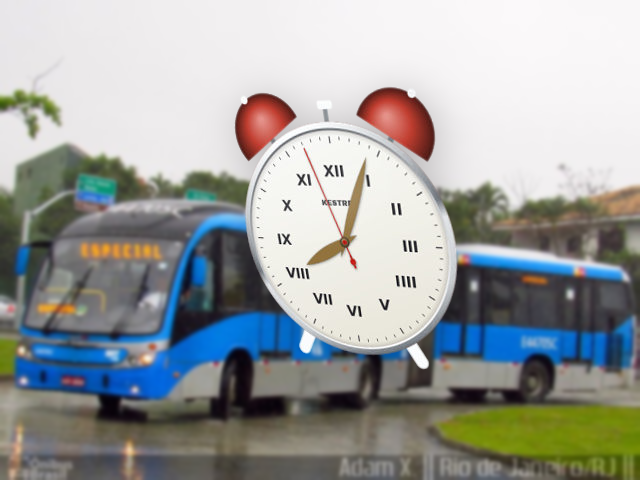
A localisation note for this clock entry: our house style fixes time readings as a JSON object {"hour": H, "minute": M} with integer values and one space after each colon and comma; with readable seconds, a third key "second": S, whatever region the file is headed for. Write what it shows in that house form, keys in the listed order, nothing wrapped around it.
{"hour": 8, "minute": 3, "second": 57}
